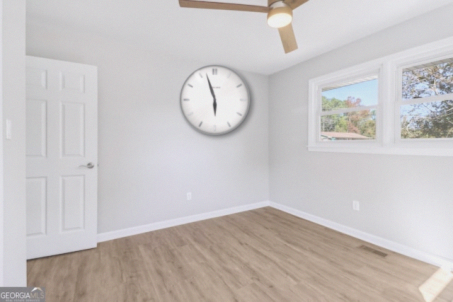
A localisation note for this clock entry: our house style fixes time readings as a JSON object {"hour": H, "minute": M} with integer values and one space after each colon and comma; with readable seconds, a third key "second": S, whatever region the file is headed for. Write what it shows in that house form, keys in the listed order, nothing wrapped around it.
{"hour": 5, "minute": 57}
